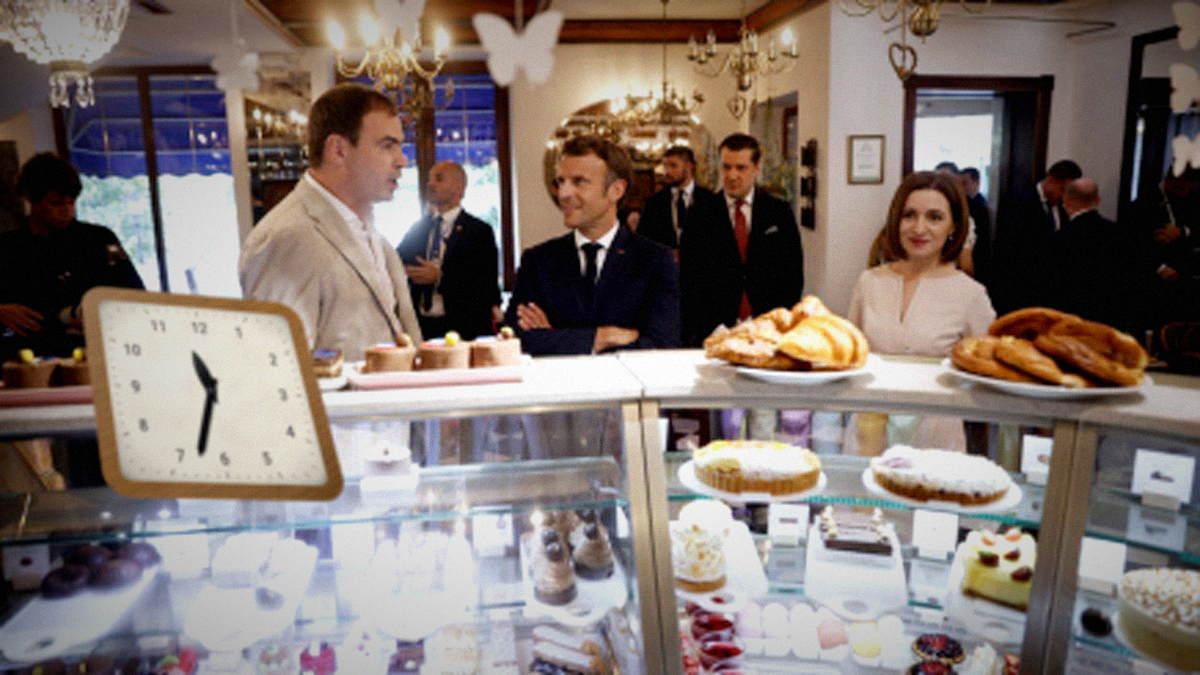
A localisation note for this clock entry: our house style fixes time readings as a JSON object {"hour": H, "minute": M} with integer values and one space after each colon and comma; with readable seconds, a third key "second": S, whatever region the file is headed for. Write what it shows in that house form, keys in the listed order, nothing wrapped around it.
{"hour": 11, "minute": 33}
